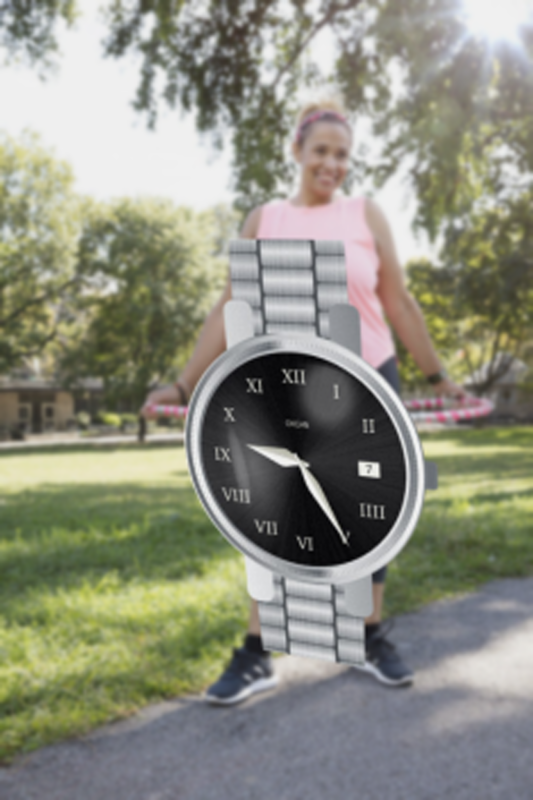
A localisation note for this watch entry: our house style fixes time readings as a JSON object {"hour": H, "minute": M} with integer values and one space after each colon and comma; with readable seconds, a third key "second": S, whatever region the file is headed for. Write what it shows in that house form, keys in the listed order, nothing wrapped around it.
{"hour": 9, "minute": 25}
